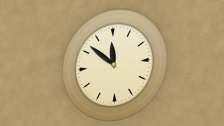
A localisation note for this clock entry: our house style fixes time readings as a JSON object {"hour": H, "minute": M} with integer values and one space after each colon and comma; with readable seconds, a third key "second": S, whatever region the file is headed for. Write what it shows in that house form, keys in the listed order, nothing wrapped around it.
{"hour": 11, "minute": 52}
